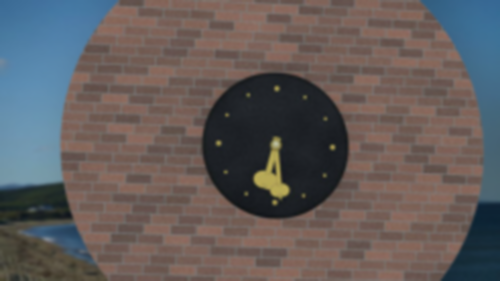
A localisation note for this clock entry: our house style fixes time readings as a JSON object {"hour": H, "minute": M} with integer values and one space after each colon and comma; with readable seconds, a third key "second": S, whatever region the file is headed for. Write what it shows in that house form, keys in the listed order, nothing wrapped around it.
{"hour": 6, "minute": 29}
